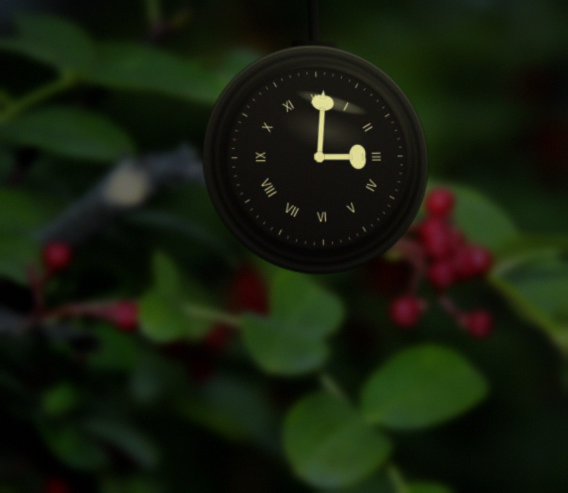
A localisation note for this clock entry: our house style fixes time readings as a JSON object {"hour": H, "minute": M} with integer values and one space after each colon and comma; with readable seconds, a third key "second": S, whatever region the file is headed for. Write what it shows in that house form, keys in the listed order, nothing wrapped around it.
{"hour": 3, "minute": 1}
